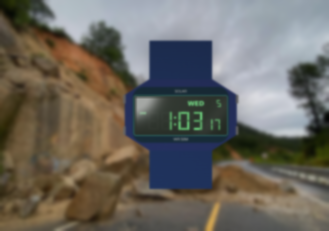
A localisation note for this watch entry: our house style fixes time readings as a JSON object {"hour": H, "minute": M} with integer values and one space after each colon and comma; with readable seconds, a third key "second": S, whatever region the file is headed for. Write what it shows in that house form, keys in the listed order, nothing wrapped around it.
{"hour": 1, "minute": 3}
